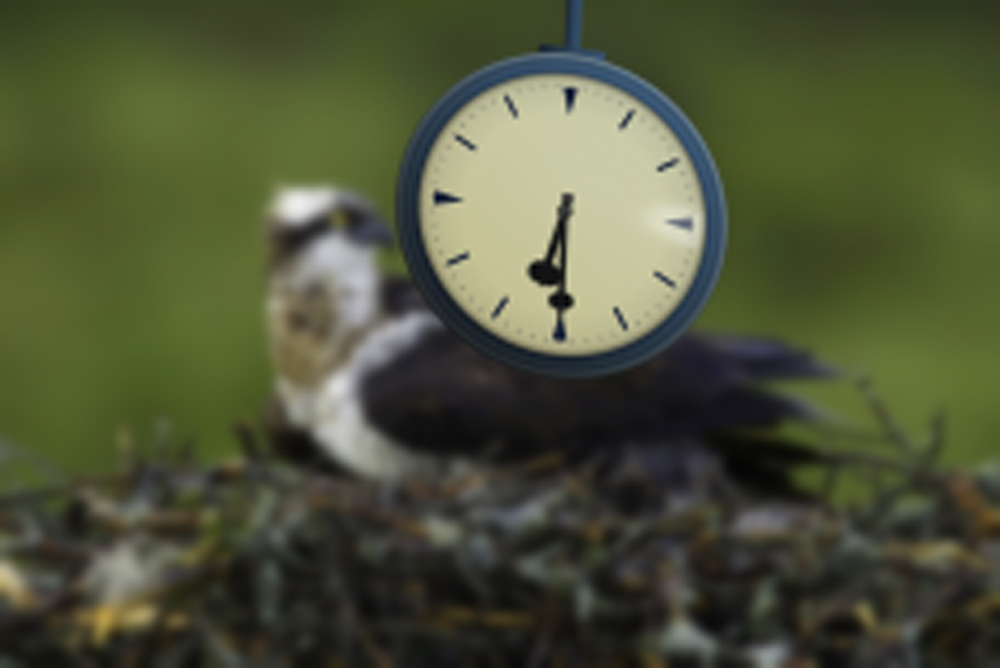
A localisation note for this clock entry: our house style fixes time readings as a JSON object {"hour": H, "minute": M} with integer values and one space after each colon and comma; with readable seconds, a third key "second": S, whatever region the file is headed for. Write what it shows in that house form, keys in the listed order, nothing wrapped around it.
{"hour": 6, "minute": 30}
